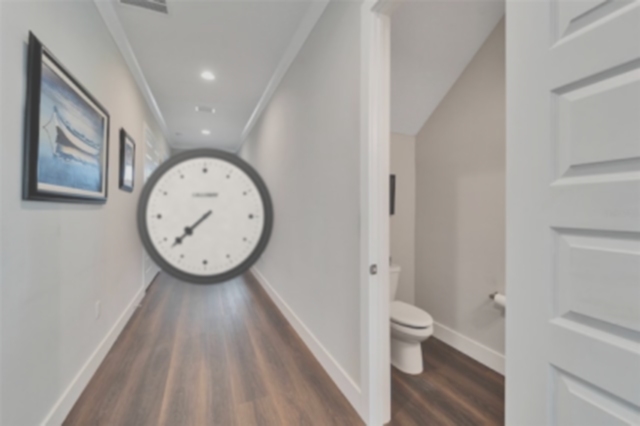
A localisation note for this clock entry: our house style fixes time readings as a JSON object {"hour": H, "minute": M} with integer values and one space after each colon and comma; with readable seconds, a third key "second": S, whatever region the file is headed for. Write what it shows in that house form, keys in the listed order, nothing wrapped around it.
{"hour": 7, "minute": 38}
